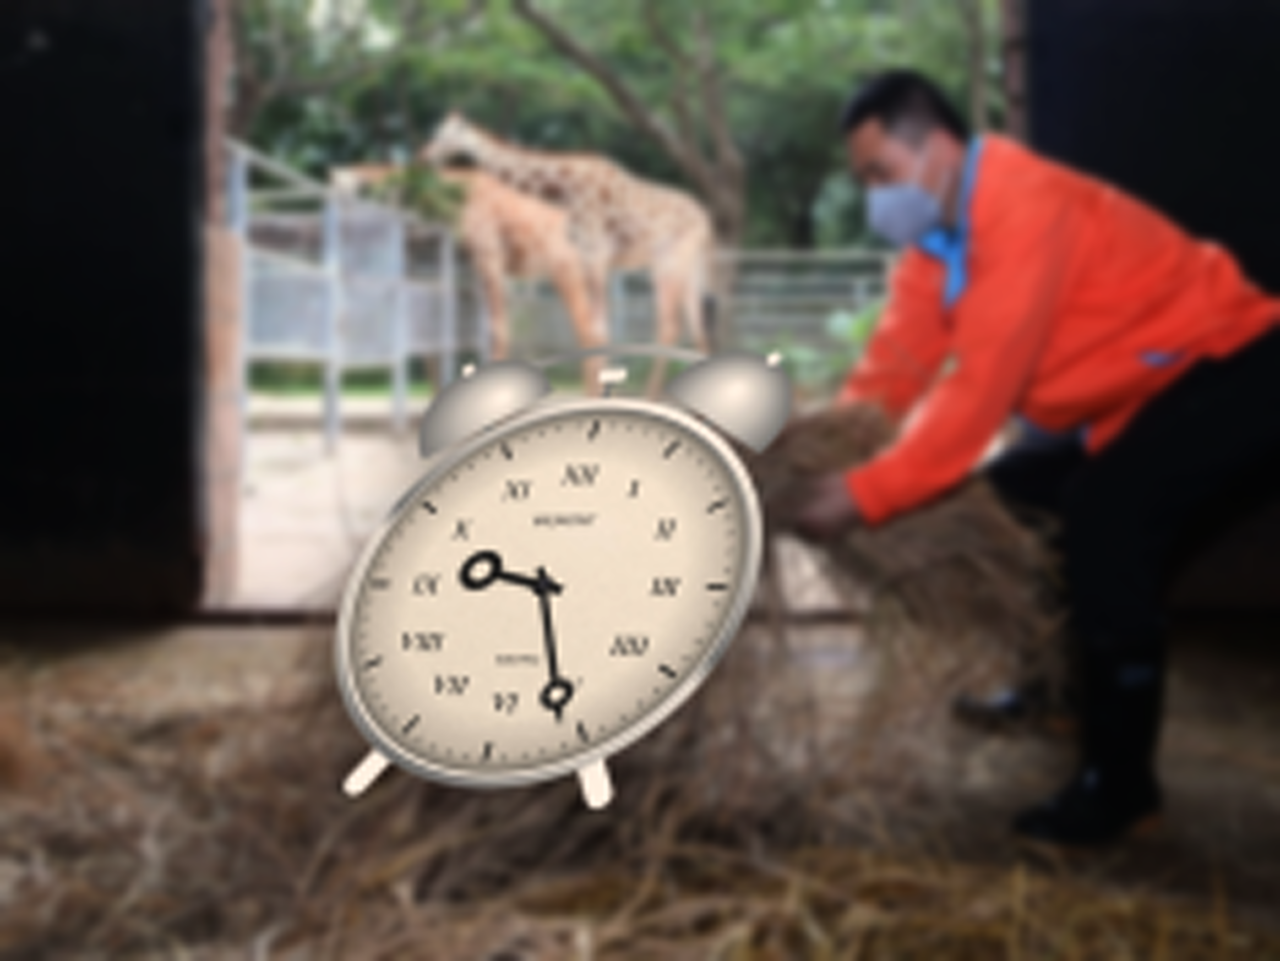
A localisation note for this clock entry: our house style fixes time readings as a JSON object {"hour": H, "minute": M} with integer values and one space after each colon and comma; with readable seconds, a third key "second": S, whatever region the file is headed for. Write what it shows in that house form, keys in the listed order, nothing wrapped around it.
{"hour": 9, "minute": 26}
